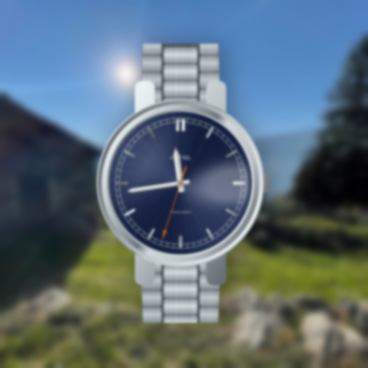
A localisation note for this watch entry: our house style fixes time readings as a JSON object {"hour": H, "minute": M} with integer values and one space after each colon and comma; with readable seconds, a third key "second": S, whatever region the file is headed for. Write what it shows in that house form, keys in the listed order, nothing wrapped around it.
{"hour": 11, "minute": 43, "second": 33}
